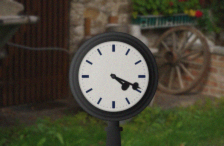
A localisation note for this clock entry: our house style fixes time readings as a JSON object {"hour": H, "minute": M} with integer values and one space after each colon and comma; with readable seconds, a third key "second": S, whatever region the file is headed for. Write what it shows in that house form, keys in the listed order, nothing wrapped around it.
{"hour": 4, "minute": 19}
